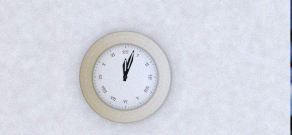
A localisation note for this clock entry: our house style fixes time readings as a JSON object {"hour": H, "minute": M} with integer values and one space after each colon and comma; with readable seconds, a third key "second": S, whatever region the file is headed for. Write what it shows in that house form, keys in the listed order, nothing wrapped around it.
{"hour": 12, "minute": 3}
